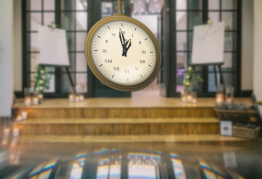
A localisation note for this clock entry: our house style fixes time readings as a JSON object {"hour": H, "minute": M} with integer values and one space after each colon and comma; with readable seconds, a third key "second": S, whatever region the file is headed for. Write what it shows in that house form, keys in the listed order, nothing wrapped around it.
{"hour": 12, "minute": 59}
